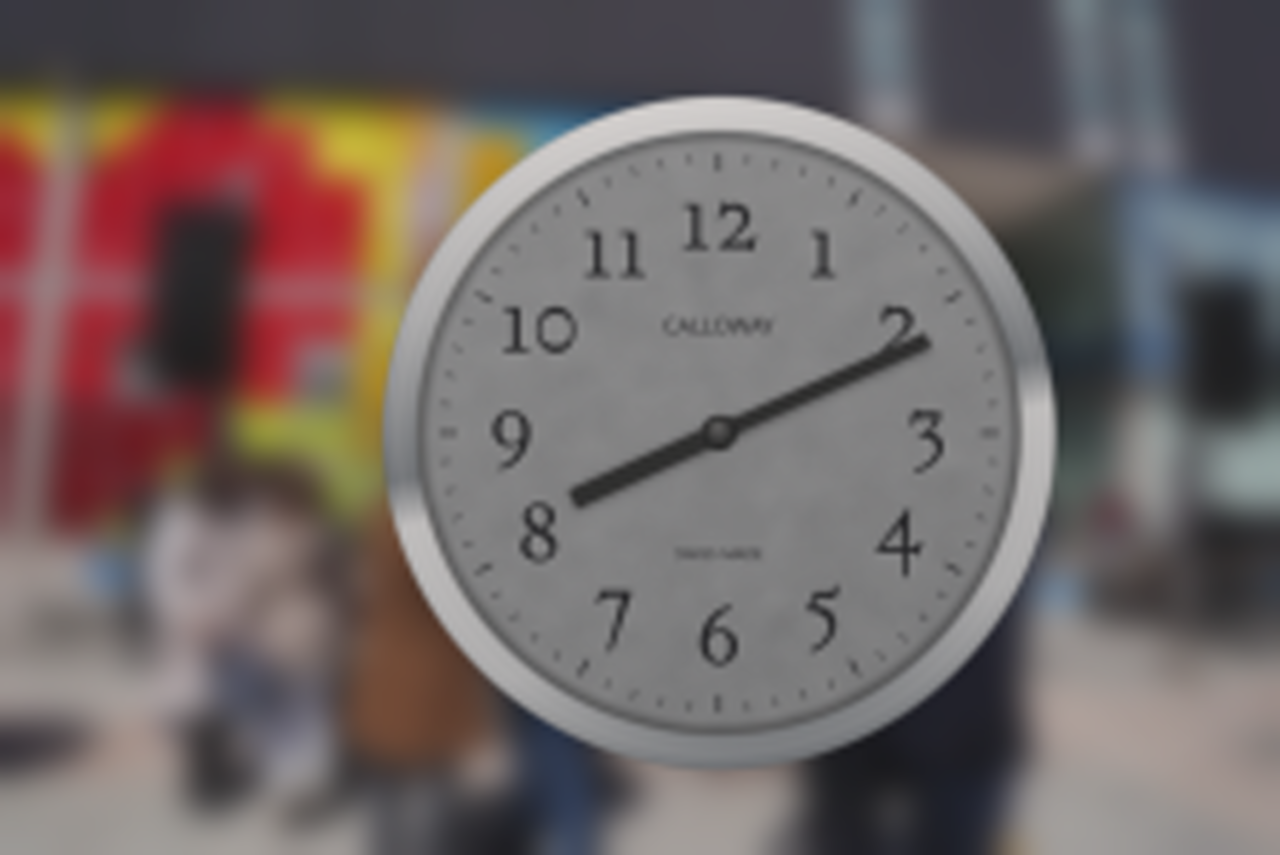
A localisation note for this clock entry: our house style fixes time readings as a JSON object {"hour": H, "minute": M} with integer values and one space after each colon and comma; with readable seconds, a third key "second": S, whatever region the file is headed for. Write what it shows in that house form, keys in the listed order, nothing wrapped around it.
{"hour": 8, "minute": 11}
